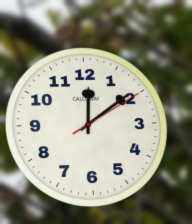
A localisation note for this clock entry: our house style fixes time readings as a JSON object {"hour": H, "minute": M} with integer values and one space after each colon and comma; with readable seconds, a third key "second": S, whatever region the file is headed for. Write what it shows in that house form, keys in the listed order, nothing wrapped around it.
{"hour": 12, "minute": 9, "second": 10}
